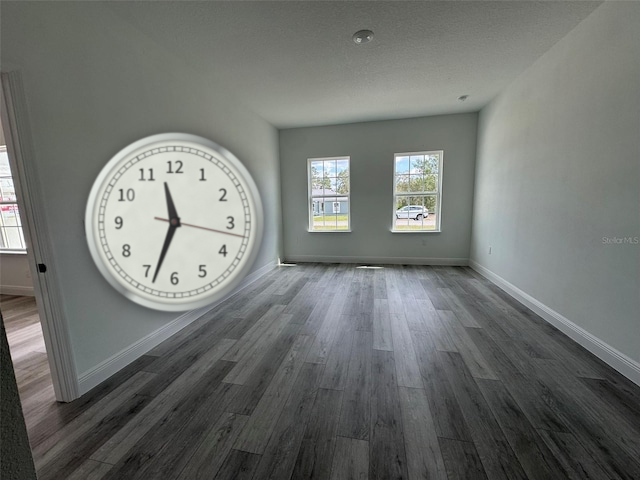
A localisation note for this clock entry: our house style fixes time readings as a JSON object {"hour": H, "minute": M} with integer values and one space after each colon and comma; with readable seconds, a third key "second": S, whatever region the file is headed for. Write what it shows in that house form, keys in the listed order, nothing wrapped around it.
{"hour": 11, "minute": 33, "second": 17}
